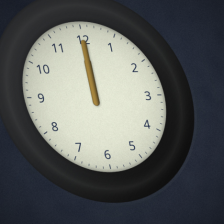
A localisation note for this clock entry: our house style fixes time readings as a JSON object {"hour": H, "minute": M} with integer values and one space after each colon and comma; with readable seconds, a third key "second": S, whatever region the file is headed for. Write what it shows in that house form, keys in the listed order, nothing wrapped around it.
{"hour": 12, "minute": 0}
